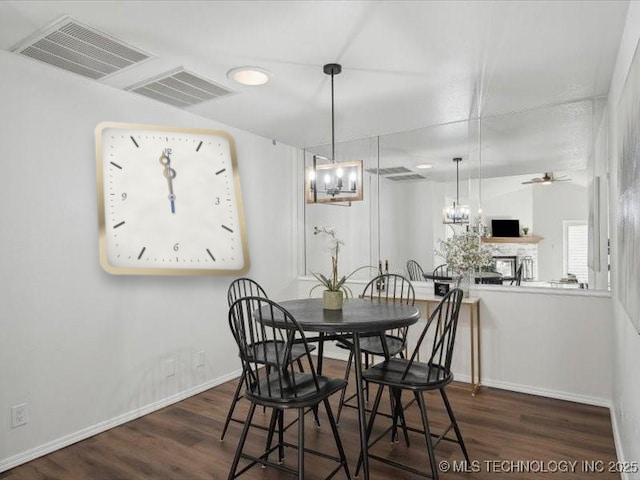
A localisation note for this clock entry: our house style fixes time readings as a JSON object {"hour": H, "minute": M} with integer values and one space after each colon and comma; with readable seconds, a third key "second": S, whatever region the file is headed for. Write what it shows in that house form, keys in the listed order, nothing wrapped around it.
{"hour": 11, "minute": 59, "second": 0}
